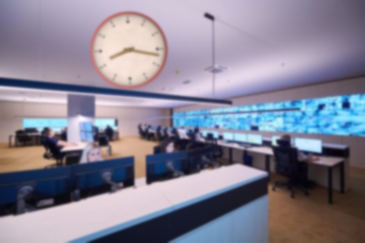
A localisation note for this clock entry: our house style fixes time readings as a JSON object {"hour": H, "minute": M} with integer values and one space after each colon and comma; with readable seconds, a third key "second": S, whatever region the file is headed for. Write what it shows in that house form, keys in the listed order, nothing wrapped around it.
{"hour": 8, "minute": 17}
